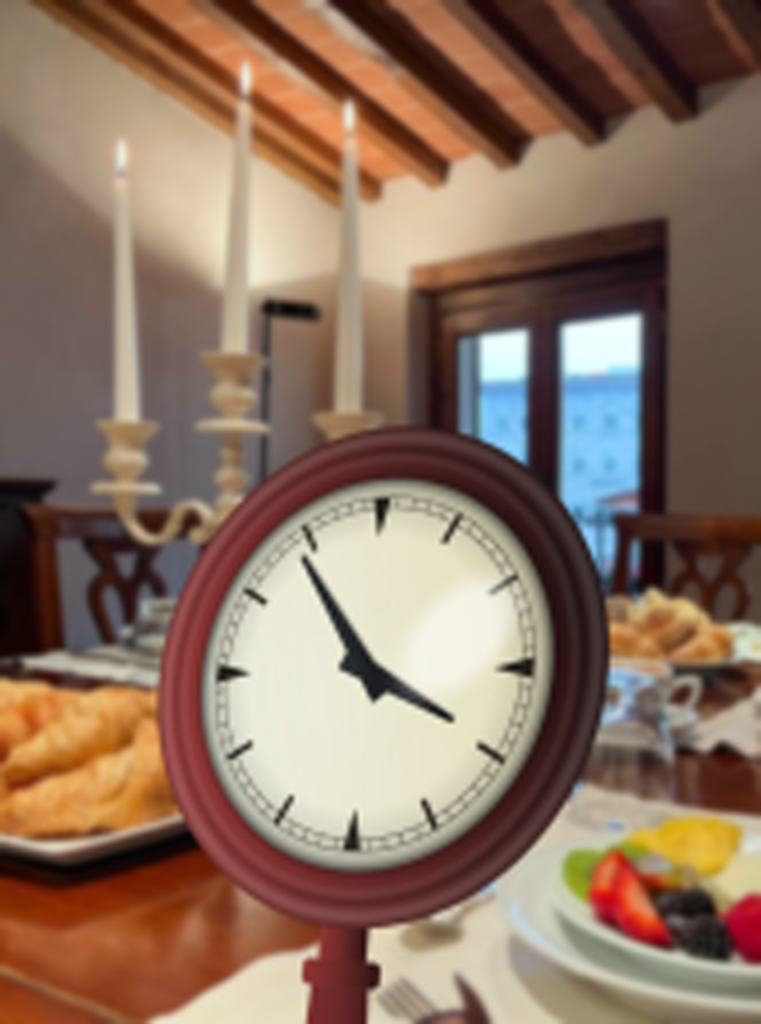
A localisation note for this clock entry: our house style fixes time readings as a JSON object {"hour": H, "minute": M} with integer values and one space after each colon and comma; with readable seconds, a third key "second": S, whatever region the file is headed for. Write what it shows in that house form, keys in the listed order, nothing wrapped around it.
{"hour": 3, "minute": 54}
